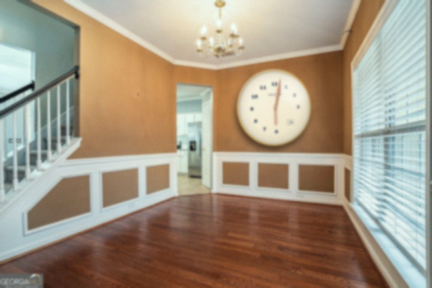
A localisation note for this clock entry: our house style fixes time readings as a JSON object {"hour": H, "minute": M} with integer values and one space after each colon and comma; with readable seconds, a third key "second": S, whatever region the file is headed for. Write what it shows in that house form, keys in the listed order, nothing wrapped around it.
{"hour": 6, "minute": 2}
